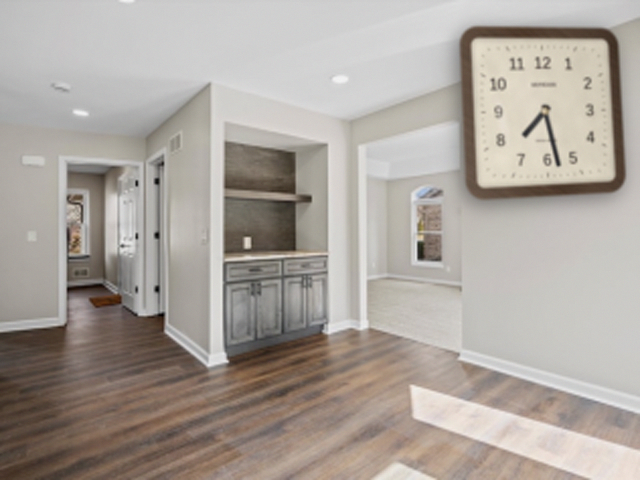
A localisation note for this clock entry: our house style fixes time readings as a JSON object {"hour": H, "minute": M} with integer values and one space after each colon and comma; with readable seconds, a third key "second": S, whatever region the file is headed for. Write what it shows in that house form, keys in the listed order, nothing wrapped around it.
{"hour": 7, "minute": 28}
